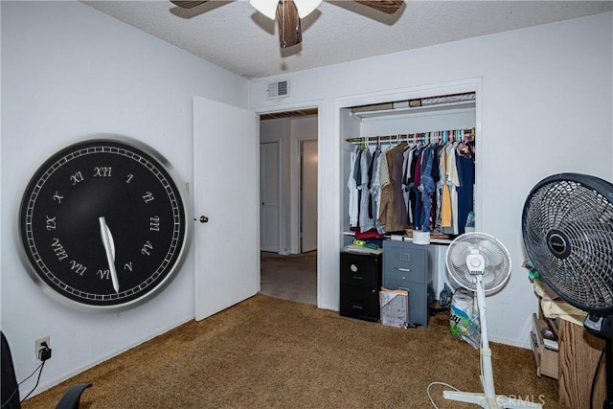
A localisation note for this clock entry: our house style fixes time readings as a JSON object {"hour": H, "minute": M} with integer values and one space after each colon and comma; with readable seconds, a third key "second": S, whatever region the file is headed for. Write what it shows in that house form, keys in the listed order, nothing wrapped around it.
{"hour": 5, "minute": 28}
